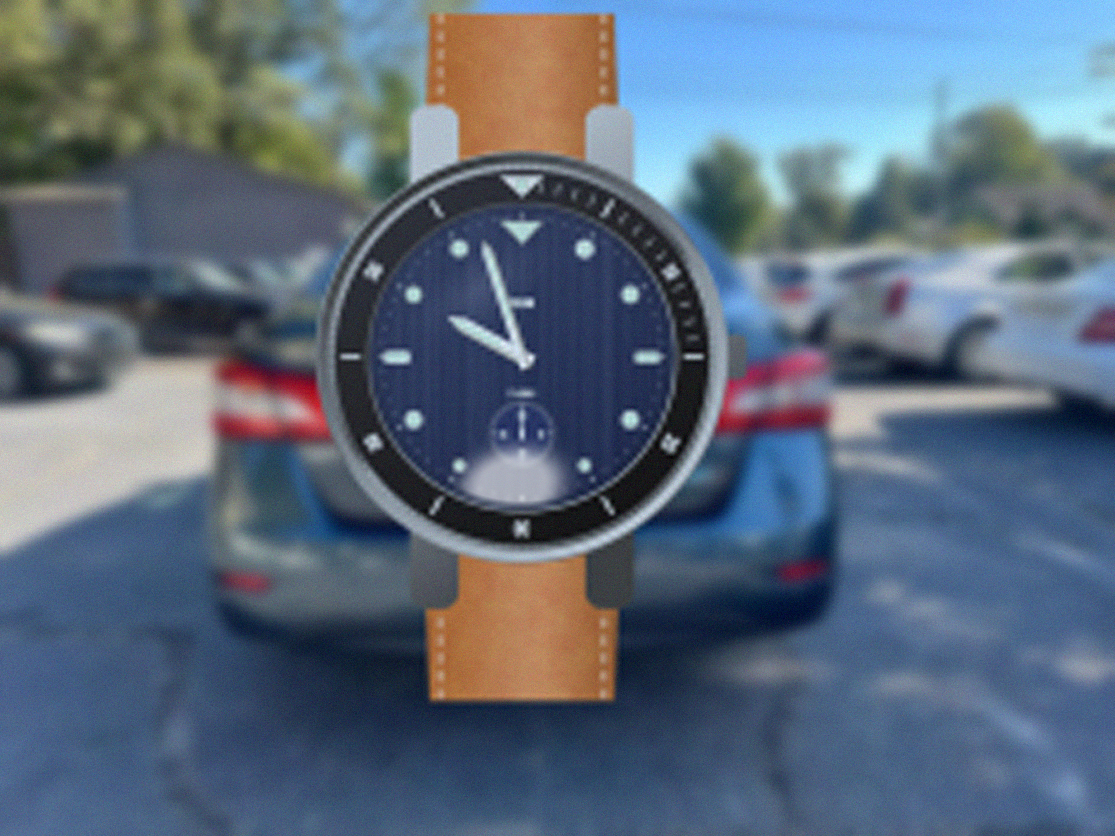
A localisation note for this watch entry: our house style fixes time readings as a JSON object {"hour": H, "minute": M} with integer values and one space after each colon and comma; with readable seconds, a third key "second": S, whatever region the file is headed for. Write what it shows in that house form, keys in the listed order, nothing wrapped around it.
{"hour": 9, "minute": 57}
